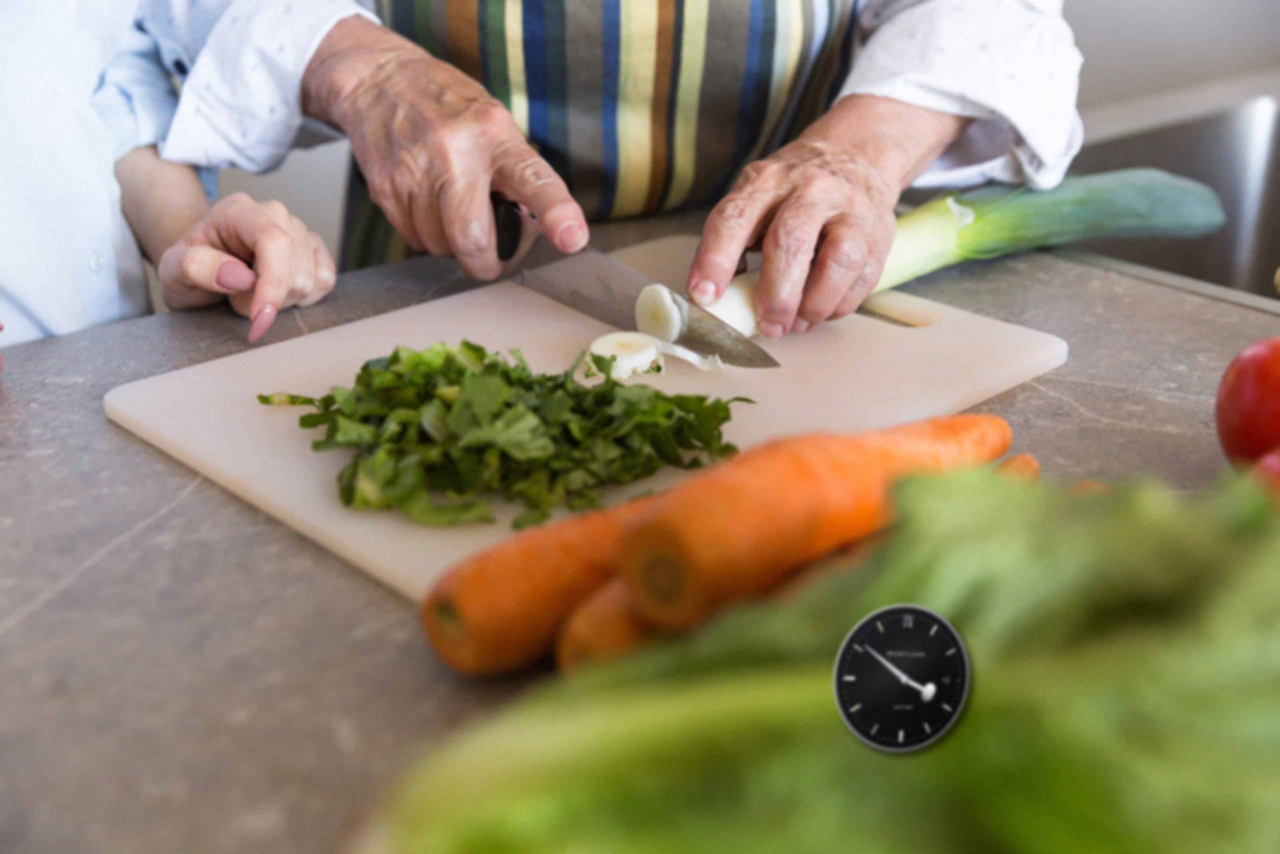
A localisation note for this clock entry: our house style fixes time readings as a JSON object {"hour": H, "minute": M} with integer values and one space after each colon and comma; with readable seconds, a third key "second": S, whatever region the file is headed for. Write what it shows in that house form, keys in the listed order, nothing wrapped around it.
{"hour": 3, "minute": 51}
